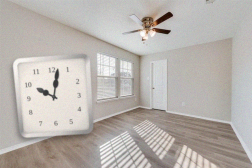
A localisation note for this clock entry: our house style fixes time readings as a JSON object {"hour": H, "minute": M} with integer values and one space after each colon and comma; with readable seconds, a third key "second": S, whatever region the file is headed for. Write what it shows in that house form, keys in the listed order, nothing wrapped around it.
{"hour": 10, "minute": 2}
